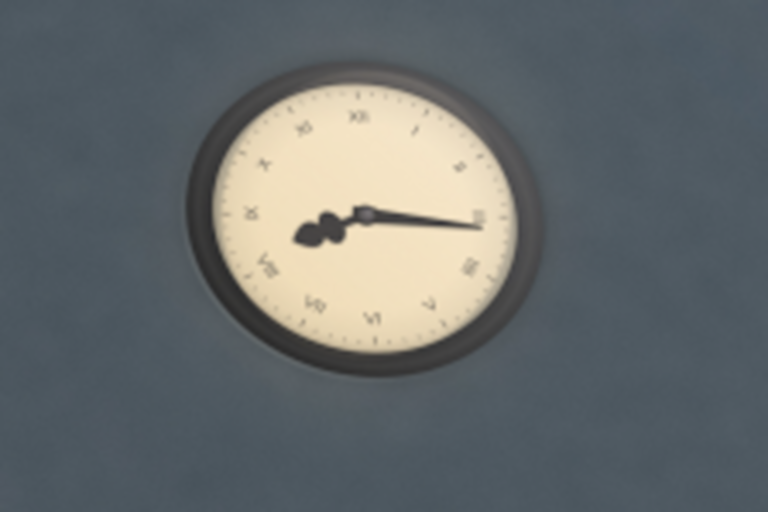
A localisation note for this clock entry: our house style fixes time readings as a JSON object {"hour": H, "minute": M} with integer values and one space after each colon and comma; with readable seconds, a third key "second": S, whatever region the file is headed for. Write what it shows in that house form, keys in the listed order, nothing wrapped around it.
{"hour": 8, "minute": 16}
